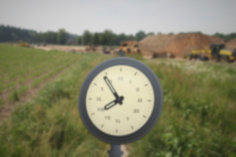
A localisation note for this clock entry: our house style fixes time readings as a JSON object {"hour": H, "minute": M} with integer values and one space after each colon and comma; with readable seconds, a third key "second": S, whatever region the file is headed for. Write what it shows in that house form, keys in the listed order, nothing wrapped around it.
{"hour": 7, "minute": 54}
